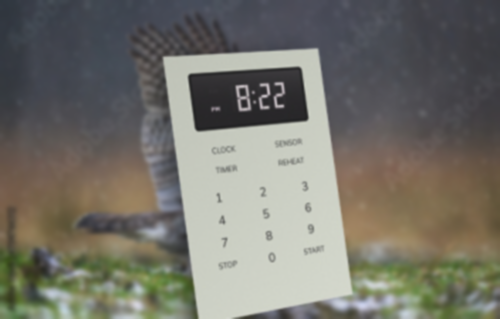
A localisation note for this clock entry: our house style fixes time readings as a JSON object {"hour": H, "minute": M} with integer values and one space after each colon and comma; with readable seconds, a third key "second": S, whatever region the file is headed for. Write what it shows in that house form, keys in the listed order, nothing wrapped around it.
{"hour": 8, "minute": 22}
